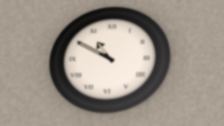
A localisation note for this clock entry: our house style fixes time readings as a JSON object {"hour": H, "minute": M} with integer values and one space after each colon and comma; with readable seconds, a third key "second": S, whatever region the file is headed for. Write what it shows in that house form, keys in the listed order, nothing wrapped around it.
{"hour": 10, "minute": 50}
